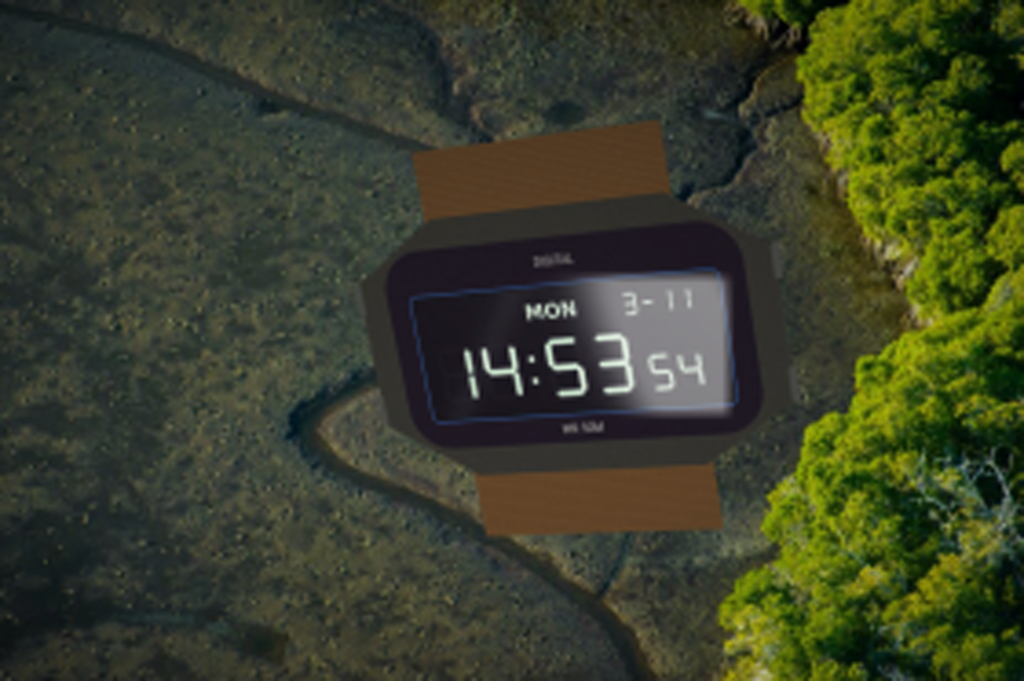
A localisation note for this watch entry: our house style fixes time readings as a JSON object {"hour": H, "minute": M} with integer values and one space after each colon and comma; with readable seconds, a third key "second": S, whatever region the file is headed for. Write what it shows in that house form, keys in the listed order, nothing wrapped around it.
{"hour": 14, "minute": 53, "second": 54}
